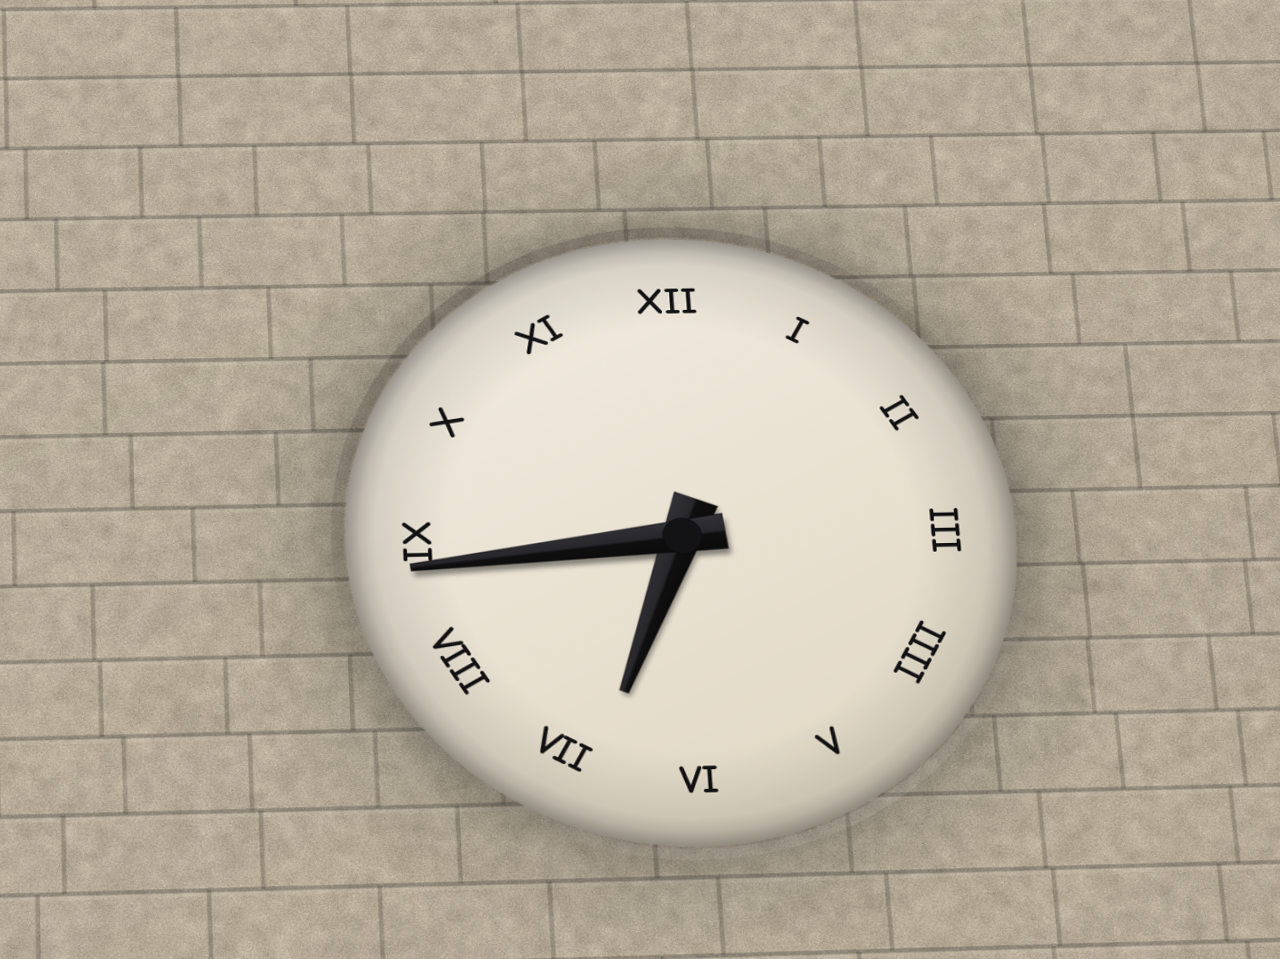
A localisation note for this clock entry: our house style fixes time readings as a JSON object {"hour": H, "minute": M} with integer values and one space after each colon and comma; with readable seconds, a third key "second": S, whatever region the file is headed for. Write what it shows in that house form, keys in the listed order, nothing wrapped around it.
{"hour": 6, "minute": 44}
